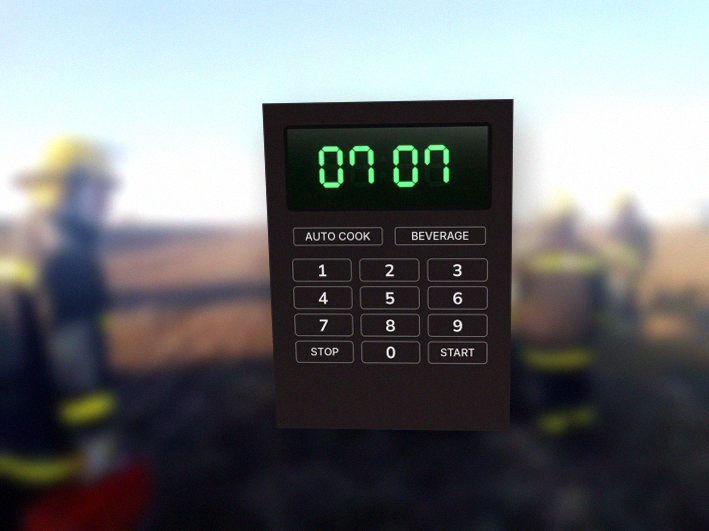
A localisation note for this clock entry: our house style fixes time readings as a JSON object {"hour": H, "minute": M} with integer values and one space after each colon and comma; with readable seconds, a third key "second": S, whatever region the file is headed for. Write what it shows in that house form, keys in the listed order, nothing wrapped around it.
{"hour": 7, "minute": 7}
